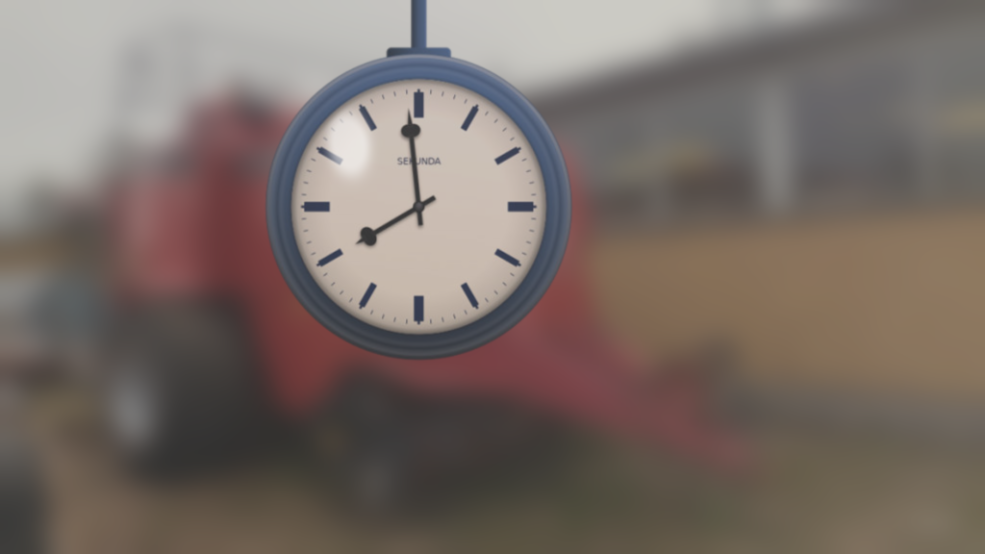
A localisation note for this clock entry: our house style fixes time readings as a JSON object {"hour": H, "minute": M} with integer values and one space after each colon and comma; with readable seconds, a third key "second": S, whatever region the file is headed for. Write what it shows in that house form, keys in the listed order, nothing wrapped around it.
{"hour": 7, "minute": 59}
